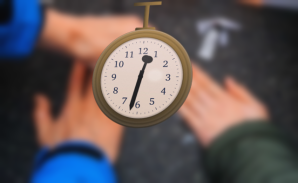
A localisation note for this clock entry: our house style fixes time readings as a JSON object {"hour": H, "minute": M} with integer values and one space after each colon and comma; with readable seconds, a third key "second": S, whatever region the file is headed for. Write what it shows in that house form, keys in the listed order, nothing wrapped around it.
{"hour": 12, "minute": 32}
